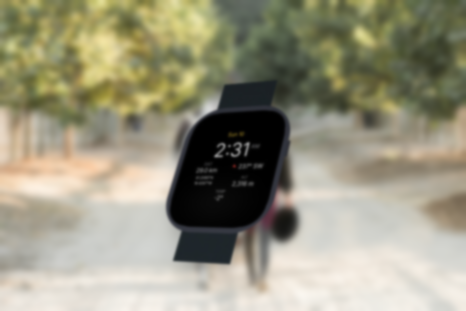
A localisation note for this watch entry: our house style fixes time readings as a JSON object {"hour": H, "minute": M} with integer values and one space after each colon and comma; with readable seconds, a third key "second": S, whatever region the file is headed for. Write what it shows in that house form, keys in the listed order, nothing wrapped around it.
{"hour": 2, "minute": 31}
